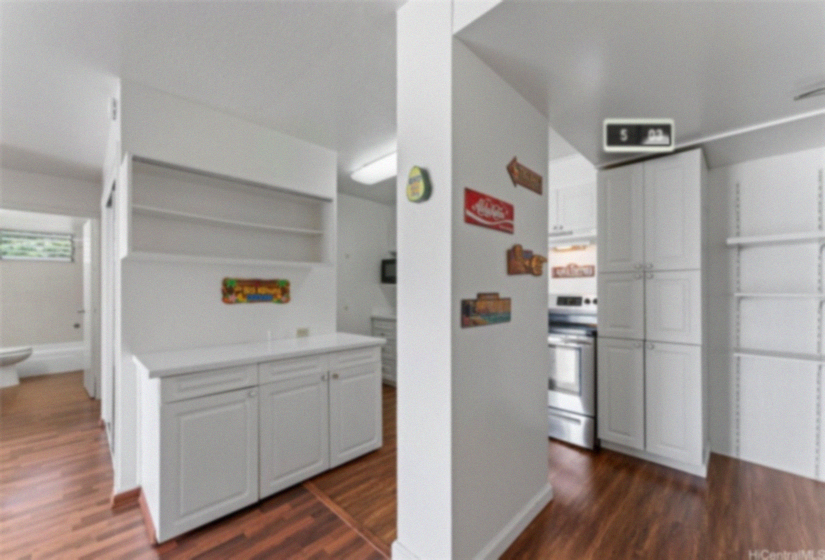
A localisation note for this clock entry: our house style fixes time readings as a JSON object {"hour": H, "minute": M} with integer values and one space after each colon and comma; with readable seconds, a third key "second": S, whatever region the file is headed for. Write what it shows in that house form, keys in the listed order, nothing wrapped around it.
{"hour": 5, "minute": 3}
